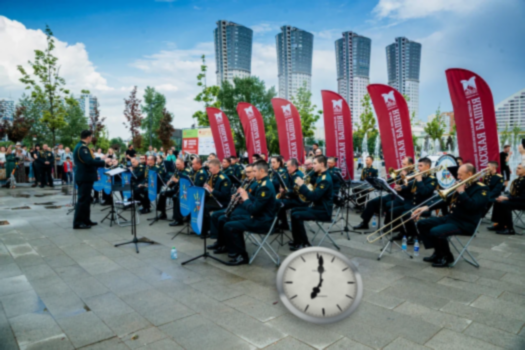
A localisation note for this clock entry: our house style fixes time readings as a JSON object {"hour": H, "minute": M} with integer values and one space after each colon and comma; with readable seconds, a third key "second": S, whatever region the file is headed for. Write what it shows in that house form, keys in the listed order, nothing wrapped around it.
{"hour": 7, "minute": 1}
